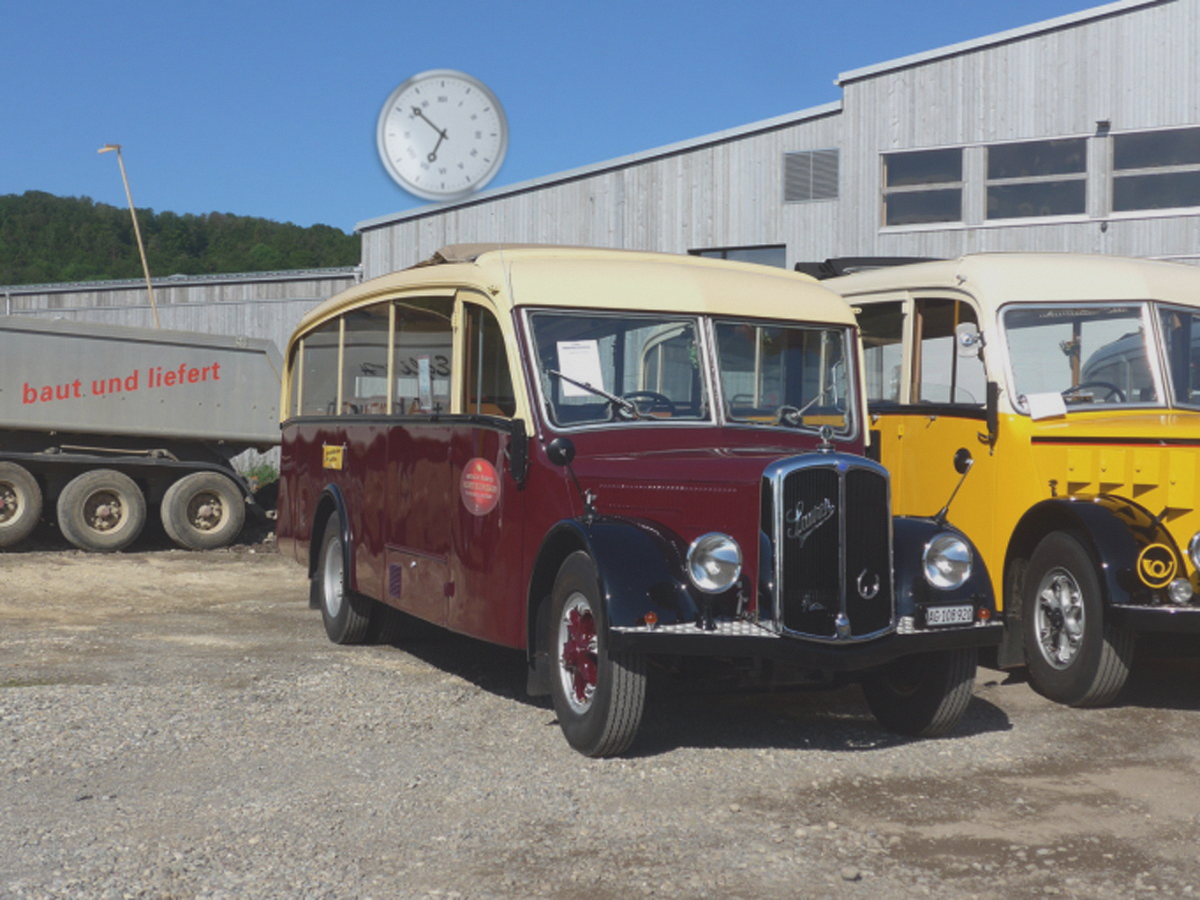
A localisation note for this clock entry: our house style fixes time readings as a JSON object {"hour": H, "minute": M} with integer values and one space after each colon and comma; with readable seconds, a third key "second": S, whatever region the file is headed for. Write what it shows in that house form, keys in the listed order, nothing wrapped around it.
{"hour": 6, "minute": 52}
